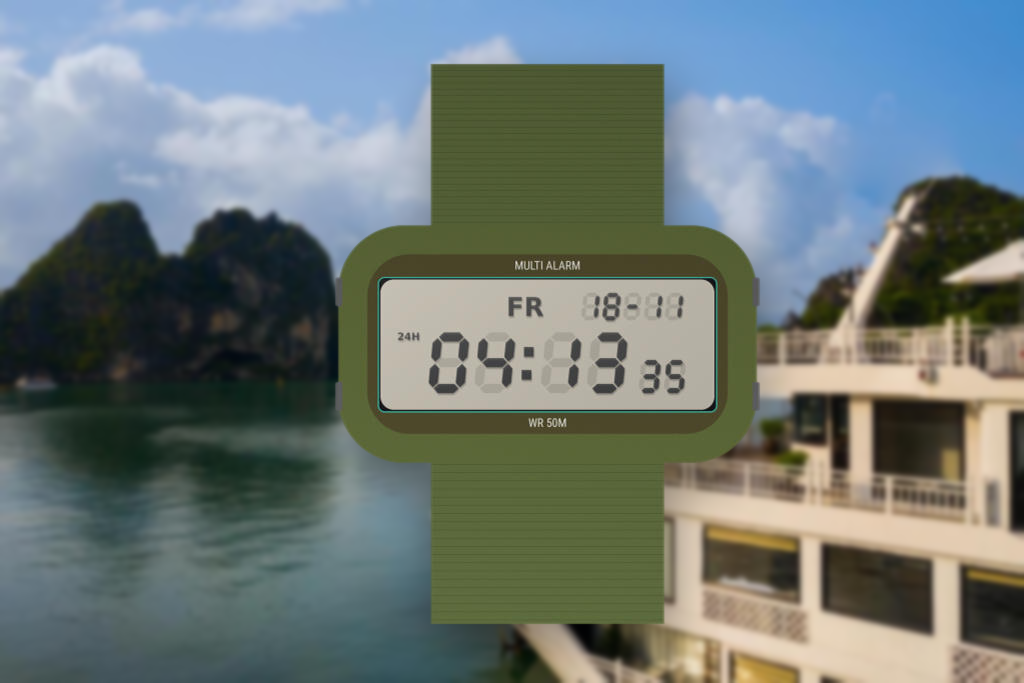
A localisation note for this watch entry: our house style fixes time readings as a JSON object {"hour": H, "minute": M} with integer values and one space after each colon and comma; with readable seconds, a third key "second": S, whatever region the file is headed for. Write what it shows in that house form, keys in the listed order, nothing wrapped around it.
{"hour": 4, "minute": 13, "second": 35}
